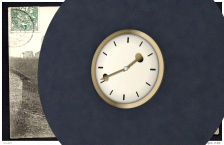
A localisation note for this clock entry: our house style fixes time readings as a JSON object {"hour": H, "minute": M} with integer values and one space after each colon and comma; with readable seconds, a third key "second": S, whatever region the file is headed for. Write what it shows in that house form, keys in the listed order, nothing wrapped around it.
{"hour": 1, "minute": 41}
